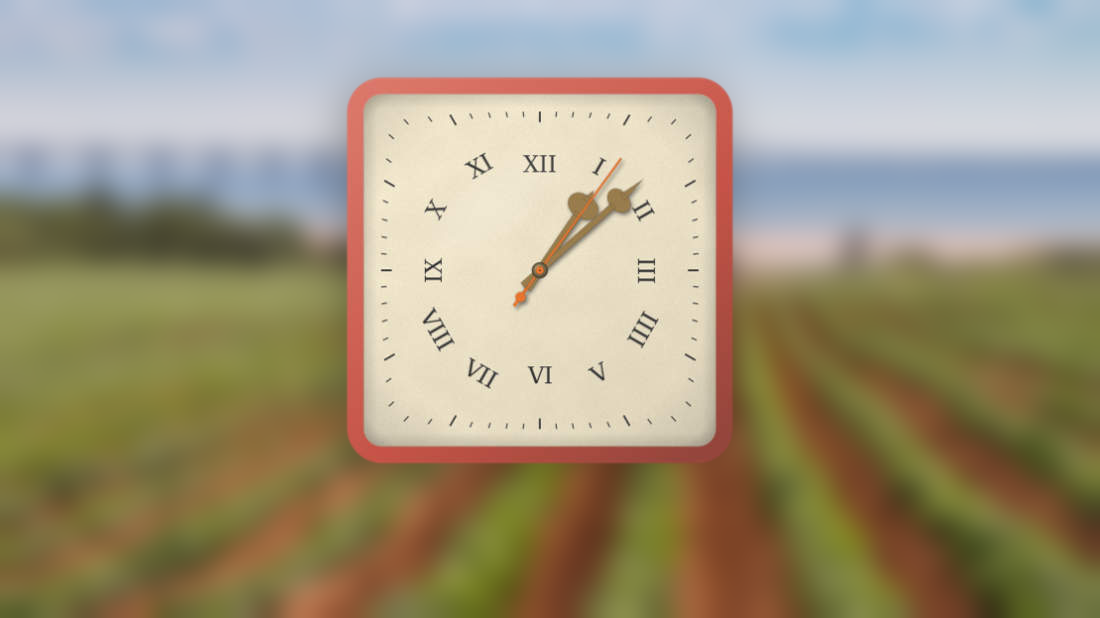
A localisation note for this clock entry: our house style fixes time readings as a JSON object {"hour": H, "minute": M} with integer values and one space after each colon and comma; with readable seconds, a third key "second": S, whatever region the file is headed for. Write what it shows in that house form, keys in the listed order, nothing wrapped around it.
{"hour": 1, "minute": 8, "second": 6}
